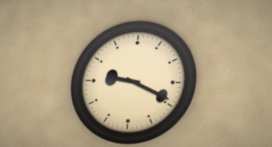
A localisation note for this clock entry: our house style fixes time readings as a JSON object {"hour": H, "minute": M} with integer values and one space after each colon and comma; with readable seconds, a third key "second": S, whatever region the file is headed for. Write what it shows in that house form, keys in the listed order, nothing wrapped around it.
{"hour": 9, "minute": 19}
